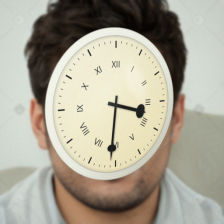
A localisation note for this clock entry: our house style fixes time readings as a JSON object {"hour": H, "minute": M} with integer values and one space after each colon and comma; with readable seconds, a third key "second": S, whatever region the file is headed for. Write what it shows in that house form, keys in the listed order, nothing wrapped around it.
{"hour": 3, "minute": 31}
